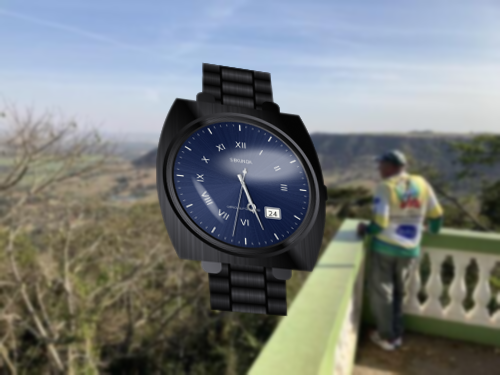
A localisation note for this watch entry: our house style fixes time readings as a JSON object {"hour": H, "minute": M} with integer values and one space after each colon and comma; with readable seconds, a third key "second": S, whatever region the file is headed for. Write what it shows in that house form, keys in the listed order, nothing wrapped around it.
{"hour": 5, "minute": 26, "second": 32}
